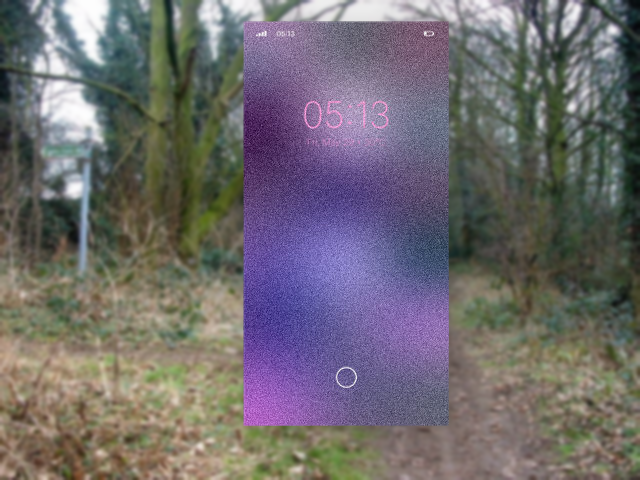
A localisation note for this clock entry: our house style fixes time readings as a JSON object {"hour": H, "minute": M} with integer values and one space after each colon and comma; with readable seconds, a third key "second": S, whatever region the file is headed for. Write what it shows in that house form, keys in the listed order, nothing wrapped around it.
{"hour": 5, "minute": 13}
